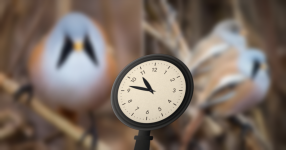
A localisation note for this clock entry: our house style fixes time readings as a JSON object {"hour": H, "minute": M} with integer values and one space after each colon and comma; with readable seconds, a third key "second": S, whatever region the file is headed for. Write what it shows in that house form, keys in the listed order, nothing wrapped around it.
{"hour": 10, "minute": 47}
